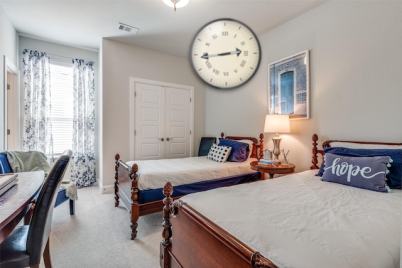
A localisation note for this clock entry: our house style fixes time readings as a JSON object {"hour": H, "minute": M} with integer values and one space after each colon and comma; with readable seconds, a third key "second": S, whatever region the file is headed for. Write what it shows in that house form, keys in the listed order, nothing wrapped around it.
{"hour": 2, "minute": 44}
